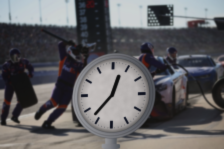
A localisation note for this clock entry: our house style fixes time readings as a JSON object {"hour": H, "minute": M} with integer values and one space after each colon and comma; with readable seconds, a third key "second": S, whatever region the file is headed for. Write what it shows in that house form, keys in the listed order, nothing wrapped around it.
{"hour": 12, "minute": 37}
